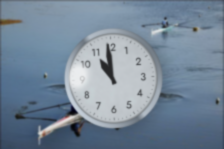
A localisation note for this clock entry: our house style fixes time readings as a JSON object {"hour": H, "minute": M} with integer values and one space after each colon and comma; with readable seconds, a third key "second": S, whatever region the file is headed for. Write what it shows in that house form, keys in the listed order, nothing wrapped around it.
{"hour": 10, "minute": 59}
